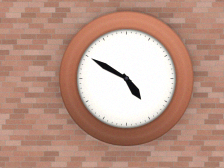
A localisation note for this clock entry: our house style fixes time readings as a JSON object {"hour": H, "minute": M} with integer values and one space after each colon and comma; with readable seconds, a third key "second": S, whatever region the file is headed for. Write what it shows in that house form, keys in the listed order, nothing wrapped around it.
{"hour": 4, "minute": 50}
